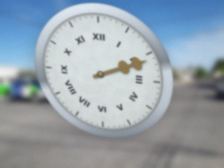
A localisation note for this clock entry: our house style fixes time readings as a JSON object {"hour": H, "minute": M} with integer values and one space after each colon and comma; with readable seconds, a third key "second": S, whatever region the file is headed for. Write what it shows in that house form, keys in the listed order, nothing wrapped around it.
{"hour": 2, "minute": 11}
